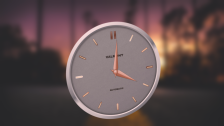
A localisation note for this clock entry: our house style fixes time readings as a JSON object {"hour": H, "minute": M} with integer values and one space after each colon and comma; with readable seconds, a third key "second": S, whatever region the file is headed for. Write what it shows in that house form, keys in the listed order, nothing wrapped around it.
{"hour": 4, "minute": 1}
